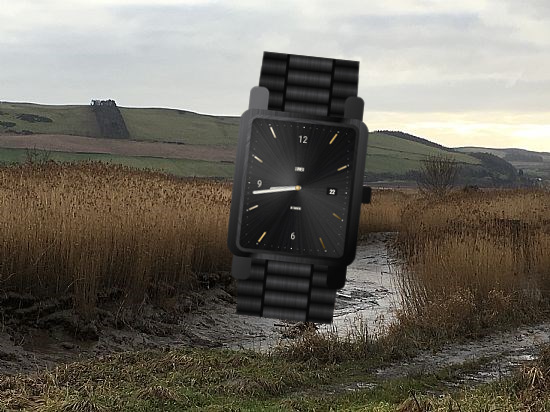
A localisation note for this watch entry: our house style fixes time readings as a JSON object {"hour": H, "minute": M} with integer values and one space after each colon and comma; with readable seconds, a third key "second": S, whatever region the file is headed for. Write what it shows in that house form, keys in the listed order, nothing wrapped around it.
{"hour": 8, "minute": 43}
